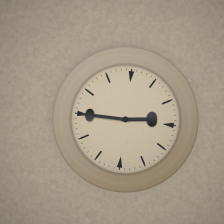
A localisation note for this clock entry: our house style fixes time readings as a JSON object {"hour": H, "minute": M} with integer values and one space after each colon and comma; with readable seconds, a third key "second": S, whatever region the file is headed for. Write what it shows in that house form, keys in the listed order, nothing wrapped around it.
{"hour": 2, "minute": 45}
